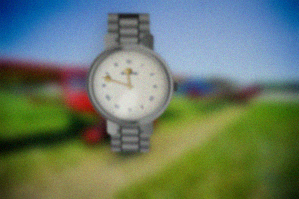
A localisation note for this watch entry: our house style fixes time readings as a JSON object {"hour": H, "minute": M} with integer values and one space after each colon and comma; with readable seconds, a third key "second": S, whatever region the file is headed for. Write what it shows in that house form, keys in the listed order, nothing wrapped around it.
{"hour": 11, "minute": 48}
